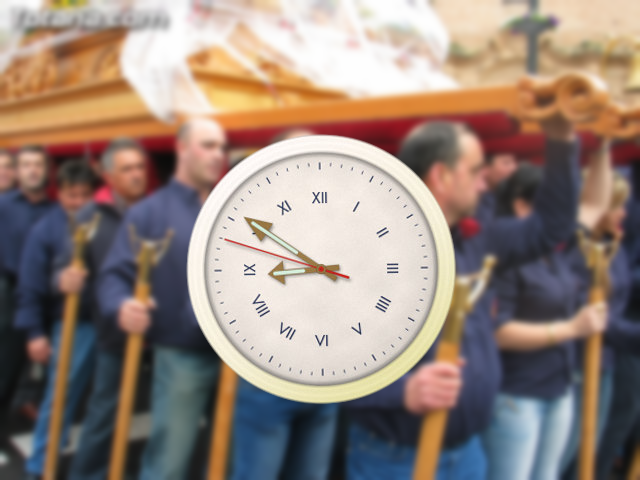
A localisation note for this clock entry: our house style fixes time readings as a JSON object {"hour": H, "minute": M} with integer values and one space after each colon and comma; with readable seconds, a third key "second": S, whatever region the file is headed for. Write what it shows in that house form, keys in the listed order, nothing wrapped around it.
{"hour": 8, "minute": 50, "second": 48}
